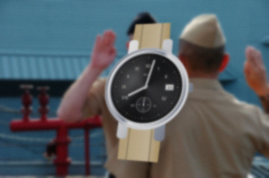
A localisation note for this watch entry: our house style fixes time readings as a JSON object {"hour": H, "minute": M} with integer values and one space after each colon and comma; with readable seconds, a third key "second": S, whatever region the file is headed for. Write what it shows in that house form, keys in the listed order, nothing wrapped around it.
{"hour": 8, "minute": 2}
